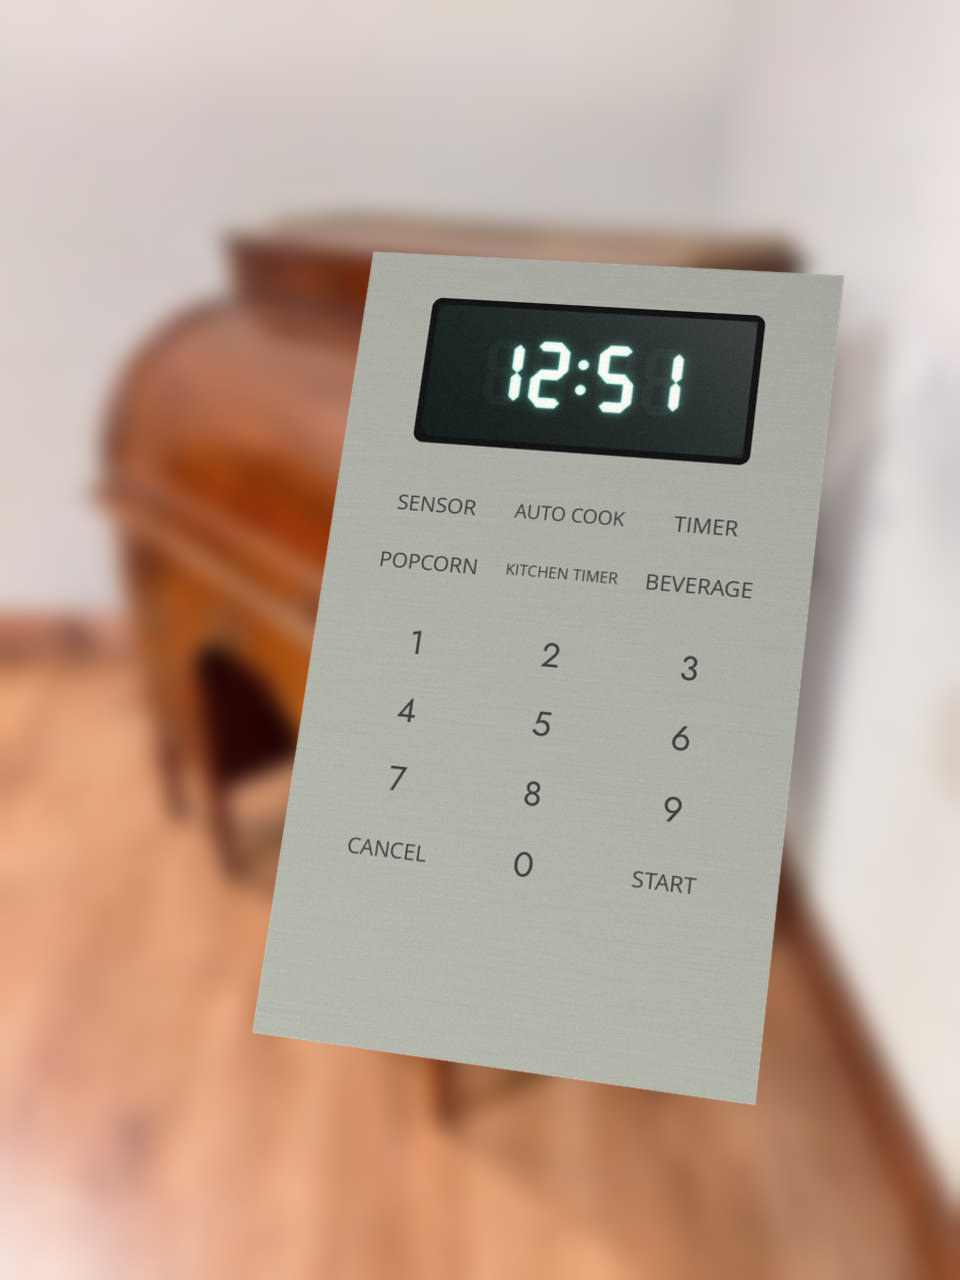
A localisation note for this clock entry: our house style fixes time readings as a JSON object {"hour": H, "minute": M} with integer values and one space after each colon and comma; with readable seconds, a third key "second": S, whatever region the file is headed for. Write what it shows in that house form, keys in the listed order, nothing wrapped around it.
{"hour": 12, "minute": 51}
